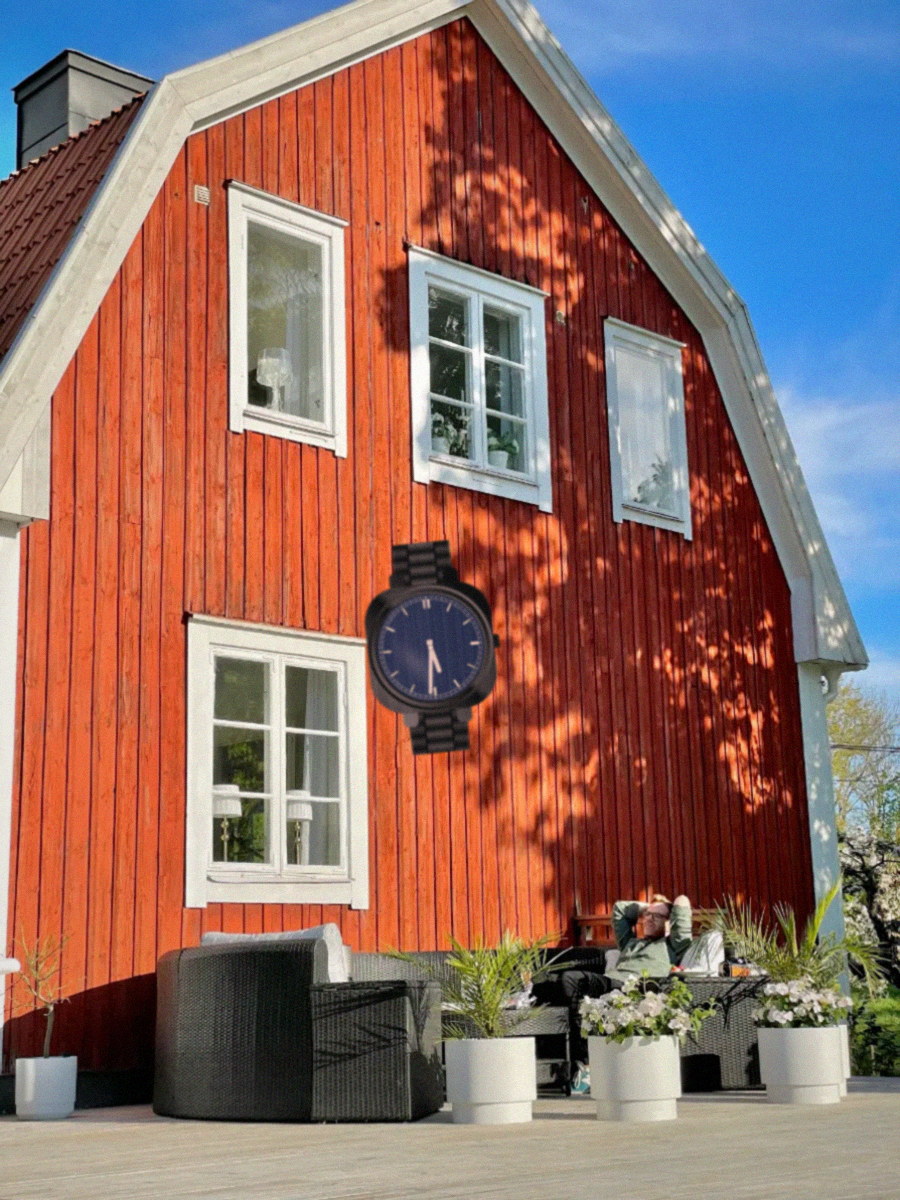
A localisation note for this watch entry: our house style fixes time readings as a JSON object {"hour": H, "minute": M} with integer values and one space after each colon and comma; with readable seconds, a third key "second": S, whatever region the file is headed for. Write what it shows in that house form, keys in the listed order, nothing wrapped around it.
{"hour": 5, "minute": 31}
